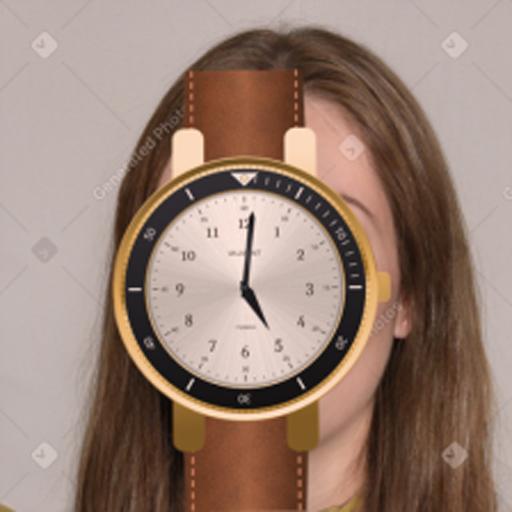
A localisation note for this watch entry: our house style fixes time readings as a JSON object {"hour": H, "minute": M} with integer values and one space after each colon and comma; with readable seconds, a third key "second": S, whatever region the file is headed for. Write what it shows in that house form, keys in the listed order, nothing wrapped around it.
{"hour": 5, "minute": 1}
